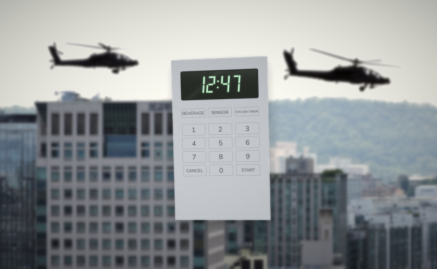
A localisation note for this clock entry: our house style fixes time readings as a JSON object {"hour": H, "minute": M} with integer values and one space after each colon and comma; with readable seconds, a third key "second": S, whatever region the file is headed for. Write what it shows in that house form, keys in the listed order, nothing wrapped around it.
{"hour": 12, "minute": 47}
